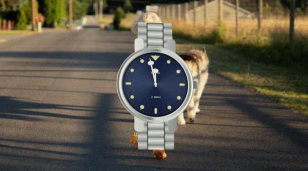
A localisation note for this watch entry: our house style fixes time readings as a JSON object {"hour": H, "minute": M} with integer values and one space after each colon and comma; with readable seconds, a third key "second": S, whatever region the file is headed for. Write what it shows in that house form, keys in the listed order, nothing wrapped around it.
{"hour": 11, "minute": 58}
